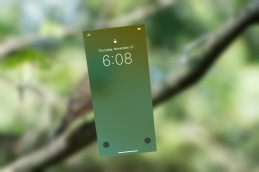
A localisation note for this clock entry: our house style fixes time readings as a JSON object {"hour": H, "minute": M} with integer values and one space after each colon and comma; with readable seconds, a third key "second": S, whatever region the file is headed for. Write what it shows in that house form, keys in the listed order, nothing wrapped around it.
{"hour": 6, "minute": 8}
